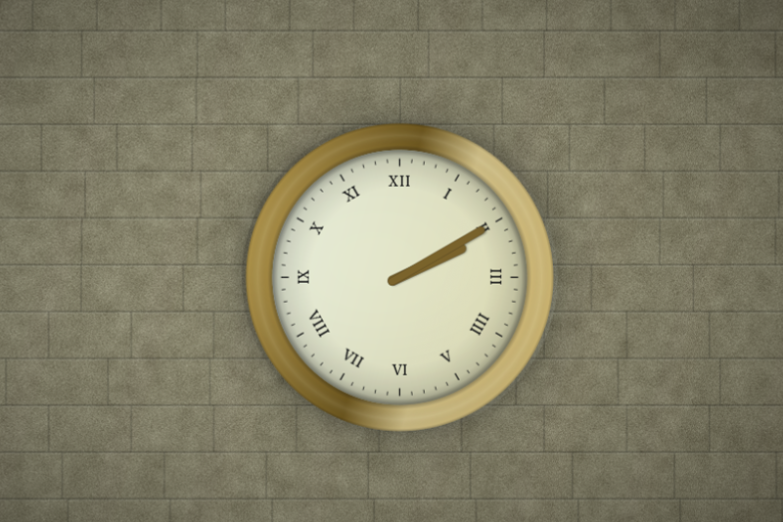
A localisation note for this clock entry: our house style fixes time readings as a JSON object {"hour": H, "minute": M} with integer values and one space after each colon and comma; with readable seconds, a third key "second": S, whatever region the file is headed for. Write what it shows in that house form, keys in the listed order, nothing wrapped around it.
{"hour": 2, "minute": 10}
